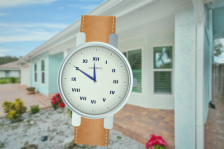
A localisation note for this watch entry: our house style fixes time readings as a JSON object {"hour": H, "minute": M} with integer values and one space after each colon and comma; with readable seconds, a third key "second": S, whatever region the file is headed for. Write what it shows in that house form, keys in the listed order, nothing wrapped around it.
{"hour": 11, "minute": 50}
